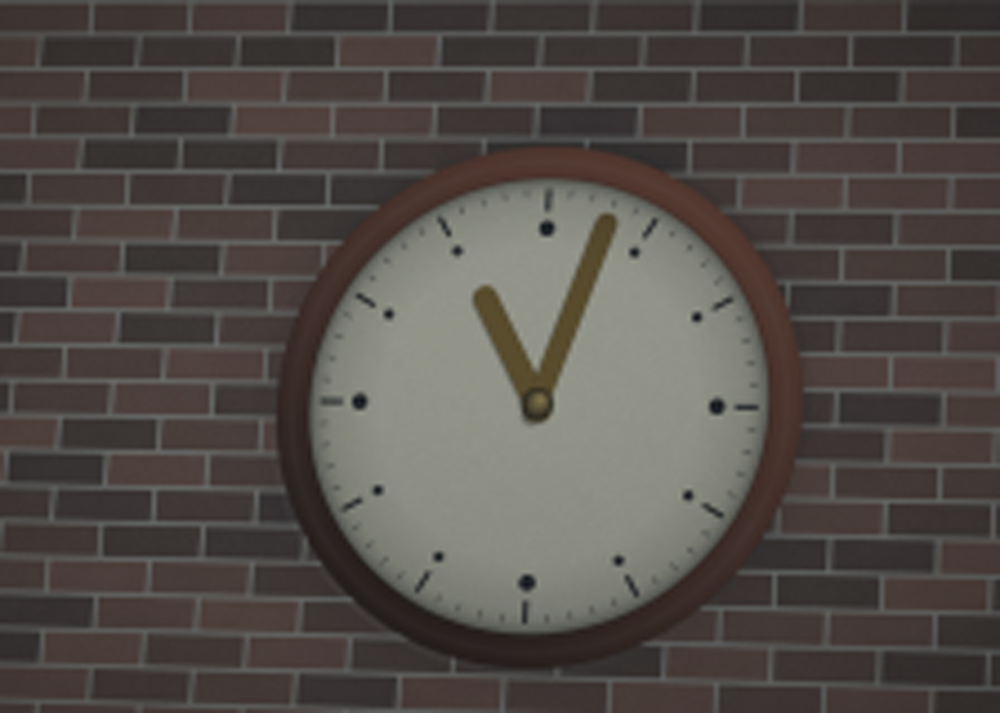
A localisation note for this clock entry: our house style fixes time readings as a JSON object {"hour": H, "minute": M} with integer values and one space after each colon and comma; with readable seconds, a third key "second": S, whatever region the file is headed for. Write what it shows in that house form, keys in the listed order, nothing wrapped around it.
{"hour": 11, "minute": 3}
